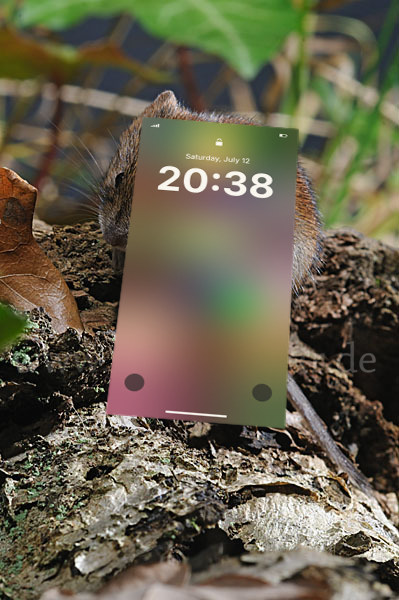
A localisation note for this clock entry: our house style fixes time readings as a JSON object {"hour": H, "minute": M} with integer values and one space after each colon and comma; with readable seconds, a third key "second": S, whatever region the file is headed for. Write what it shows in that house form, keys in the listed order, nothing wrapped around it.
{"hour": 20, "minute": 38}
